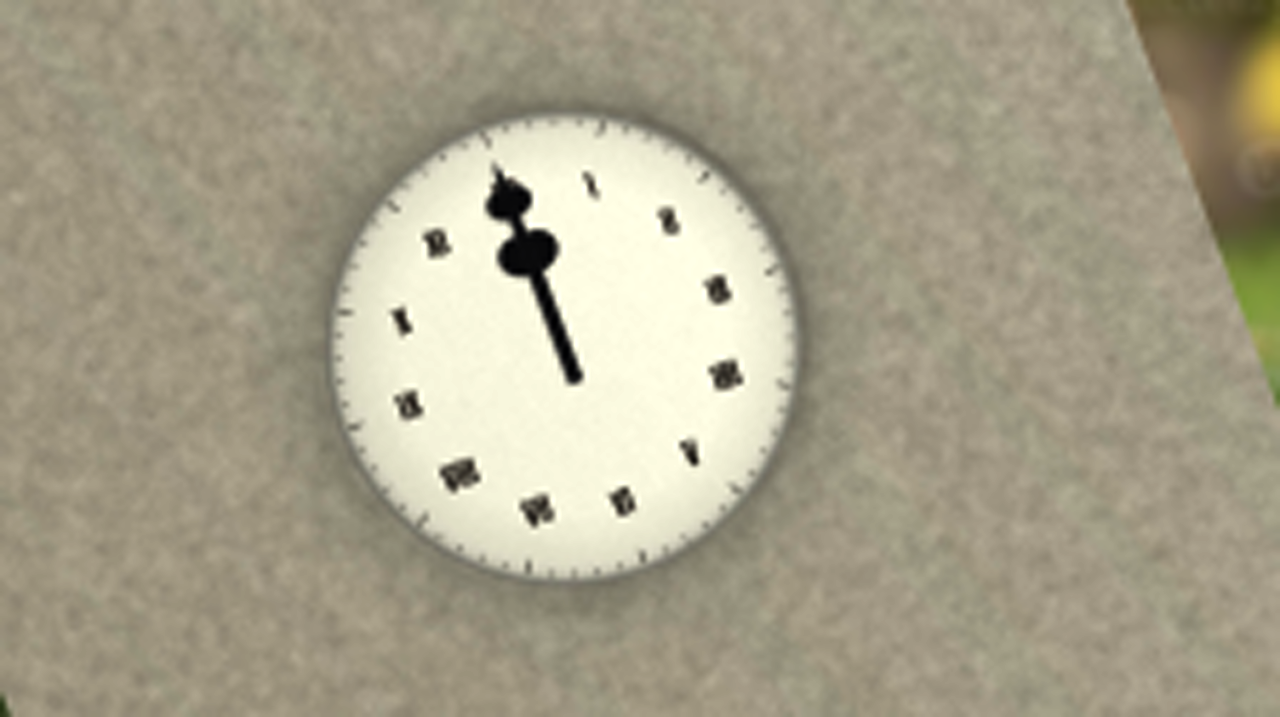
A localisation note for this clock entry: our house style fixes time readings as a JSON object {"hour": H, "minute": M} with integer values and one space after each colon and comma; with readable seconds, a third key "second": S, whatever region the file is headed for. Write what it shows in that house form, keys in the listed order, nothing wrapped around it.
{"hour": 12, "minute": 0}
